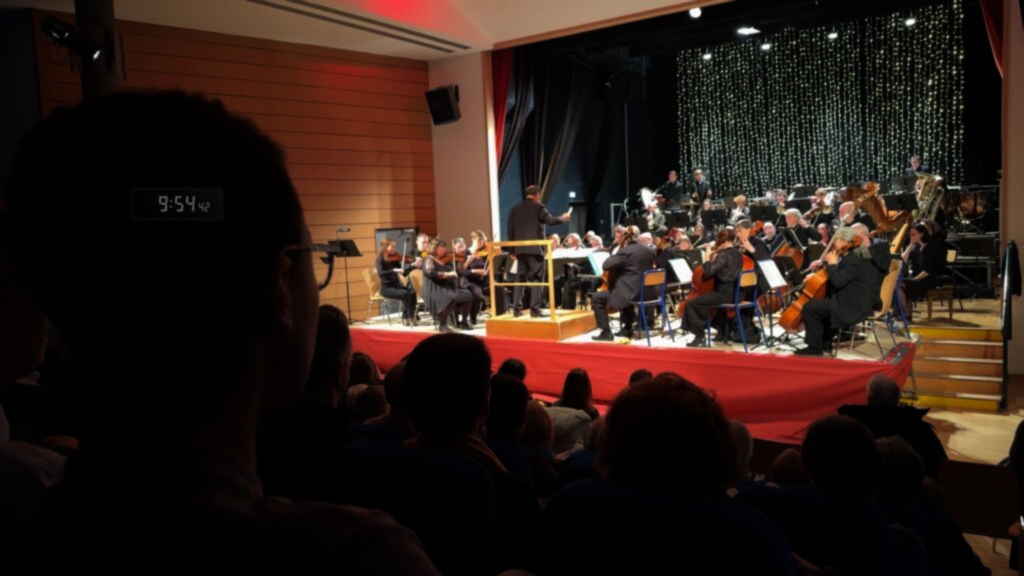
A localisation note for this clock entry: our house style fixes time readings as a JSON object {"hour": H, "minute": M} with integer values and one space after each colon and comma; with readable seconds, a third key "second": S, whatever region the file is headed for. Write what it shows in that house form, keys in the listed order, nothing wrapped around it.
{"hour": 9, "minute": 54}
